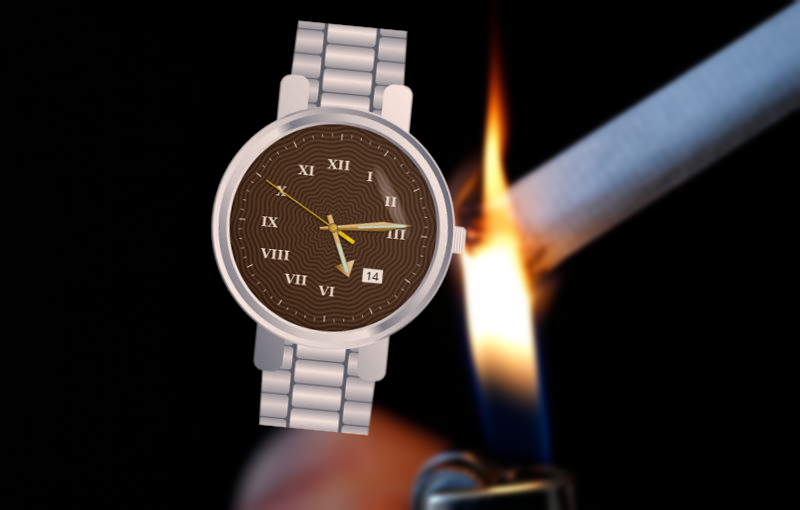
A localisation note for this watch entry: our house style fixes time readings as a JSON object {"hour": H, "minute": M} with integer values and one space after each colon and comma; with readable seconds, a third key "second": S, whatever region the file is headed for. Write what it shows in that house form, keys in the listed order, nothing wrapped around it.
{"hour": 5, "minute": 13, "second": 50}
